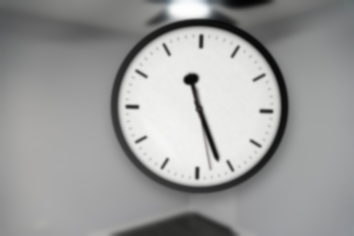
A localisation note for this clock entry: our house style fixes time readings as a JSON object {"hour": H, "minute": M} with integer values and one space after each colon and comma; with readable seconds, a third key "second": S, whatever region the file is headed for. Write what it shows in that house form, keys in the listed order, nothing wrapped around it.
{"hour": 11, "minute": 26, "second": 28}
